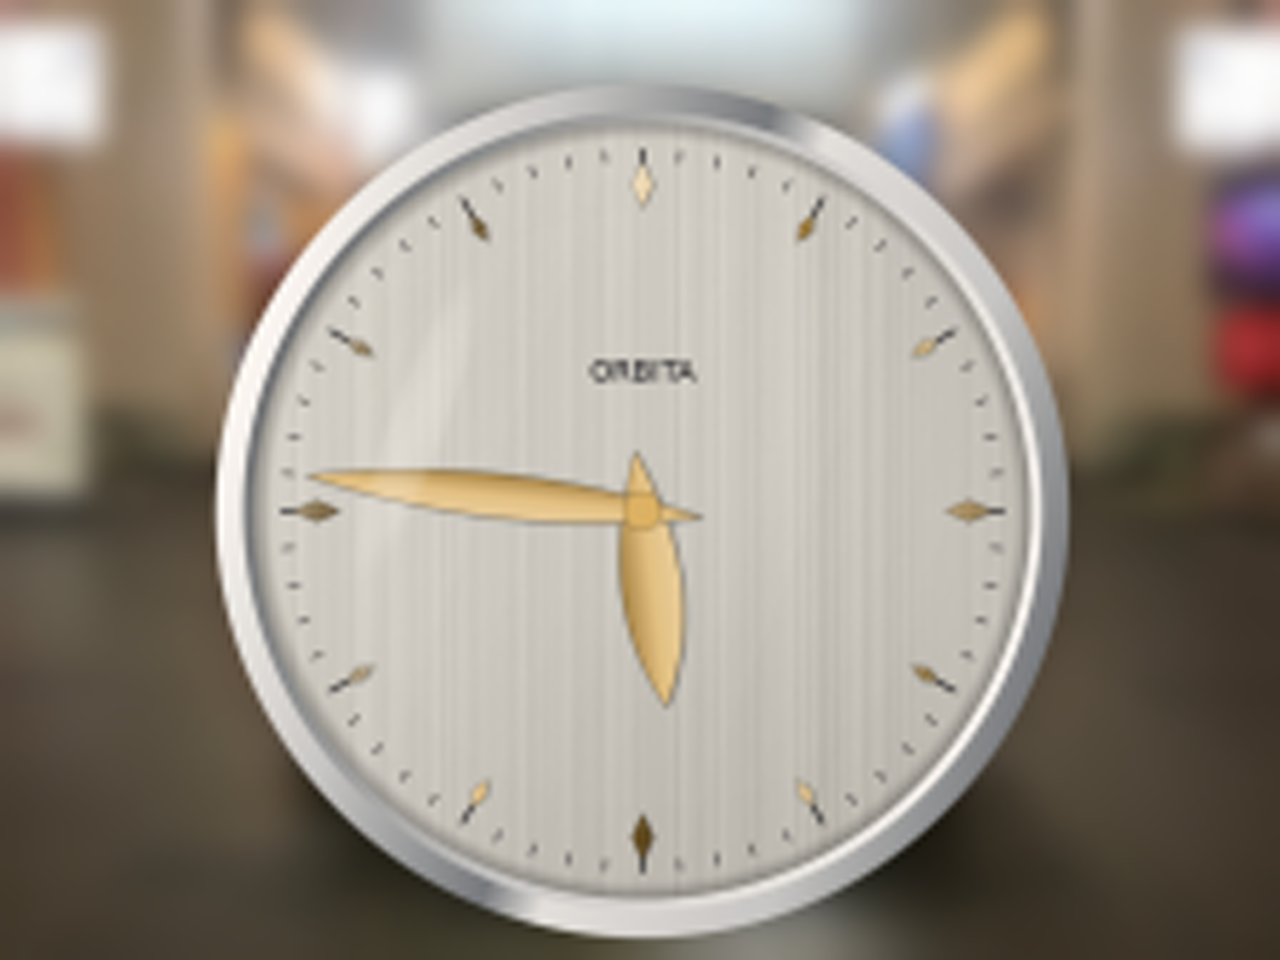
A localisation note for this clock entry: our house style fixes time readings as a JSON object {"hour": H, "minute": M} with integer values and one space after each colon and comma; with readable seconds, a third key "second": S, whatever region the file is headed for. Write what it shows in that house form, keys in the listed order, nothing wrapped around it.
{"hour": 5, "minute": 46}
